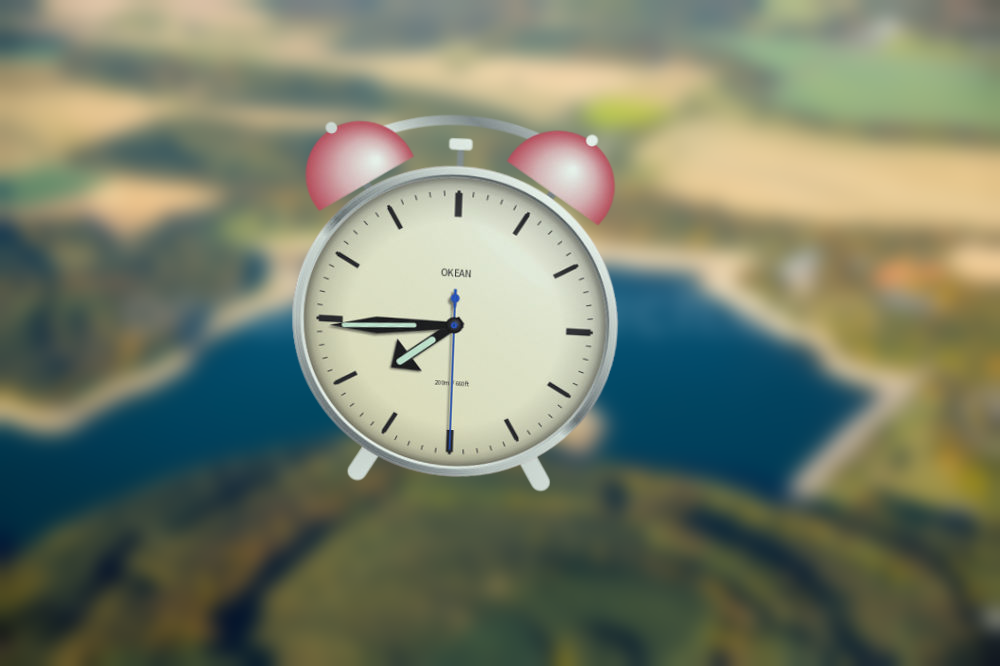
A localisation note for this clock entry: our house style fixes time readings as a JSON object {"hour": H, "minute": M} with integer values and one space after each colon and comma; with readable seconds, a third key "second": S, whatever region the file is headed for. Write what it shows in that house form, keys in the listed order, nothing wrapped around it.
{"hour": 7, "minute": 44, "second": 30}
